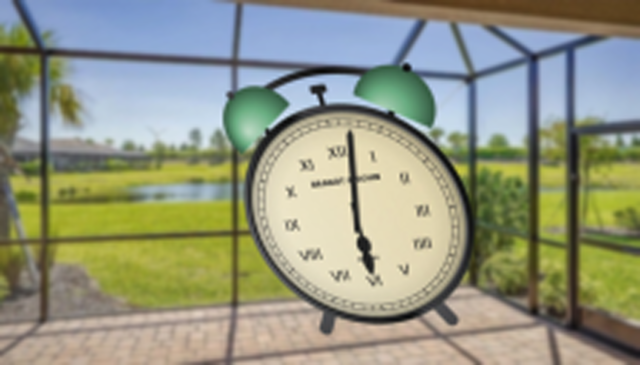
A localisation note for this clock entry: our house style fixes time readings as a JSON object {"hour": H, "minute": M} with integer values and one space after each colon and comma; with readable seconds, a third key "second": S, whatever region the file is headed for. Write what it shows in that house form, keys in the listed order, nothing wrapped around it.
{"hour": 6, "minute": 2}
